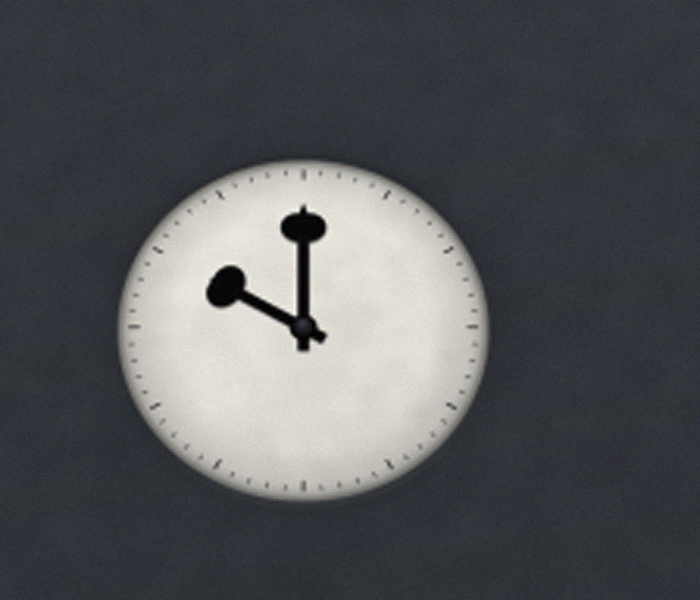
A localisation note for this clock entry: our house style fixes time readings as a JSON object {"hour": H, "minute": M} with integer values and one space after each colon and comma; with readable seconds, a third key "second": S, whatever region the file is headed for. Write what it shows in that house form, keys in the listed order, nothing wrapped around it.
{"hour": 10, "minute": 0}
